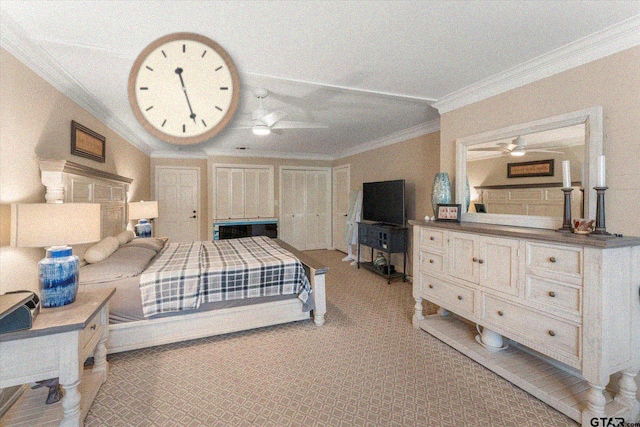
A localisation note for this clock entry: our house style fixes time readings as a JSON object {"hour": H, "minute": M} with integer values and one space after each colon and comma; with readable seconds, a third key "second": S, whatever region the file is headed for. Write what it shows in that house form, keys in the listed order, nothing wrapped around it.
{"hour": 11, "minute": 27}
